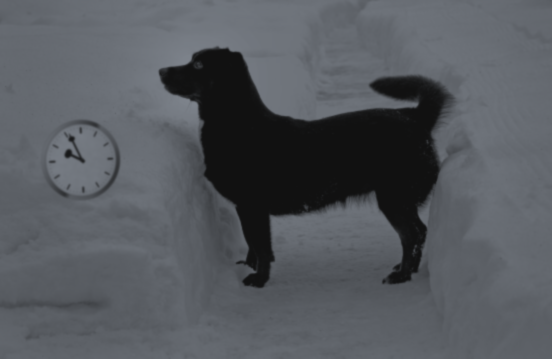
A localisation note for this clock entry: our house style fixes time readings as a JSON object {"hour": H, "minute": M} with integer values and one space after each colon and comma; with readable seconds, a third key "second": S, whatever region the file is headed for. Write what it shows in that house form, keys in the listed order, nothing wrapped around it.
{"hour": 9, "minute": 56}
